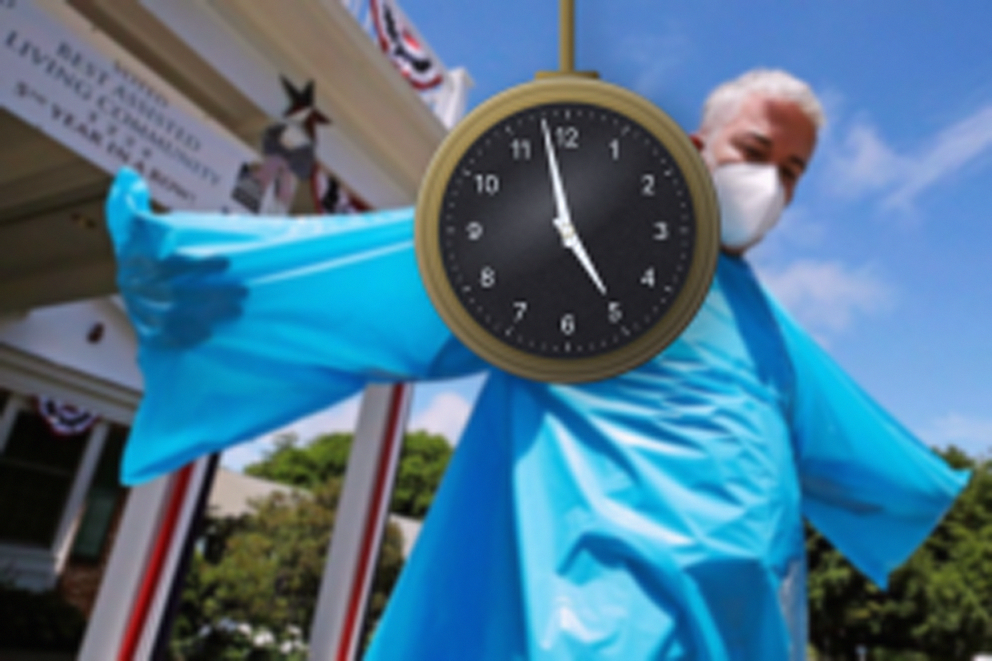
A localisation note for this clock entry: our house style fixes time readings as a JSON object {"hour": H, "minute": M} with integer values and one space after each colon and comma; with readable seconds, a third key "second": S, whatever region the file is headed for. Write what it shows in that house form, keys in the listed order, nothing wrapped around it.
{"hour": 4, "minute": 58}
